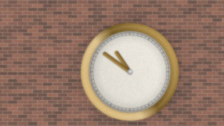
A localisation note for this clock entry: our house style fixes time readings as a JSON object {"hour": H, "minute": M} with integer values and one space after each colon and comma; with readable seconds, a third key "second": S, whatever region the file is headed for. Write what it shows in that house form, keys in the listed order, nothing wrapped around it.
{"hour": 10, "minute": 51}
